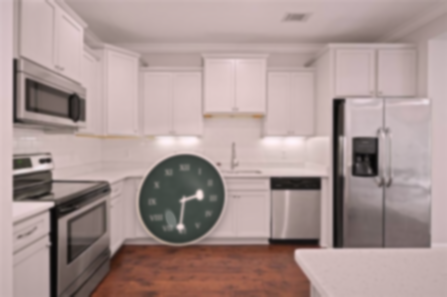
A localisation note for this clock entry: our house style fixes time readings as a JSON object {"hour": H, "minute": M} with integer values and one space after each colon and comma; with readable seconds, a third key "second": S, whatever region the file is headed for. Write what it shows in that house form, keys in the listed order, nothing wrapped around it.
{"hour": 2, "minute": 31}
